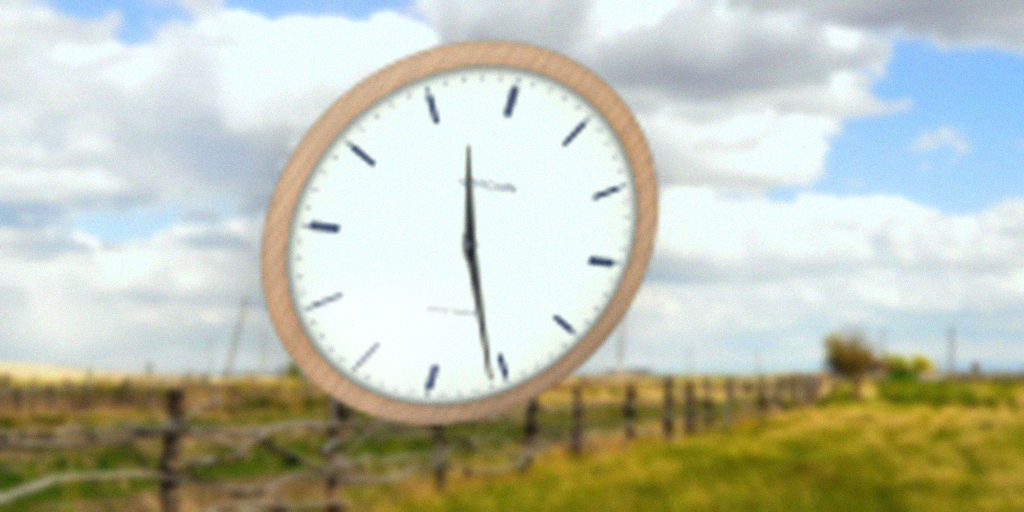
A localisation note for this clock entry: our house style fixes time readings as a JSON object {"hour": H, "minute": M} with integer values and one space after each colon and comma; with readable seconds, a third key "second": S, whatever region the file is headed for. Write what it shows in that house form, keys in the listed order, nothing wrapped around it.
{"hour": 11, "minute": 26}
